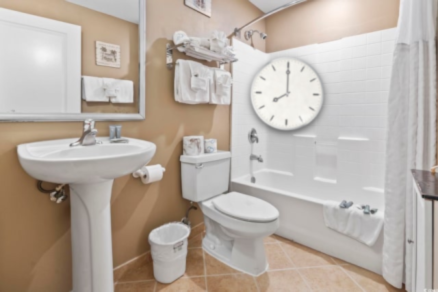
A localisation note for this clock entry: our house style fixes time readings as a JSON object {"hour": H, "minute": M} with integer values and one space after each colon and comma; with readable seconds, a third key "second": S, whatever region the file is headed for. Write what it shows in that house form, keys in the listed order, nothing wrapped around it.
{"hour": 8, "minute": 0}
